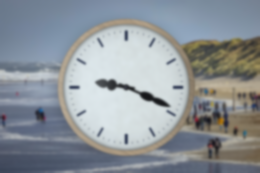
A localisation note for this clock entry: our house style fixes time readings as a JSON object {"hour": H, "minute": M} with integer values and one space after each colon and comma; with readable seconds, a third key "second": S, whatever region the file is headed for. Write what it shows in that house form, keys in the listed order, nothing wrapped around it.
{"hour": 9, "minute": 19}
